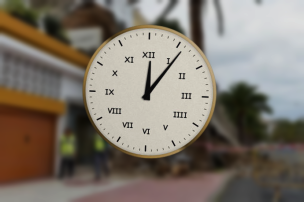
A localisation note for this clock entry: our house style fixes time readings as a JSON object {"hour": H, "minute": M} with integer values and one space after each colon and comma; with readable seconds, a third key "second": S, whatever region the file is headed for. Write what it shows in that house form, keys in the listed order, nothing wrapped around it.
{"hour": 12, "minute": 6}
